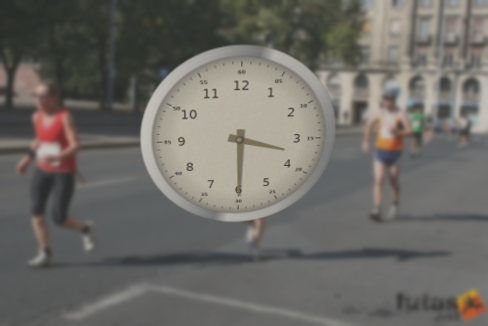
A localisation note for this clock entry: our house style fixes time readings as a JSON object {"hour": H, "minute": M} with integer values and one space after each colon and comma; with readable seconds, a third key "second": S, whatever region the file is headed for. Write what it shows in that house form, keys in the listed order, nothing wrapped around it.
{"hour": 3, "minute": 30}
